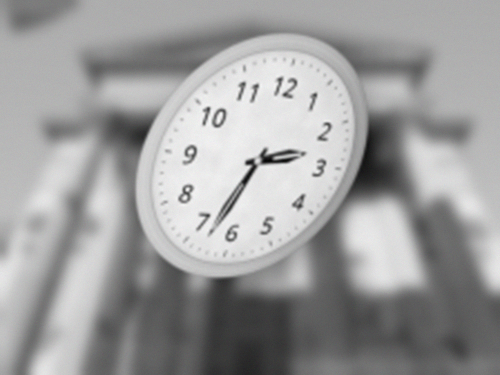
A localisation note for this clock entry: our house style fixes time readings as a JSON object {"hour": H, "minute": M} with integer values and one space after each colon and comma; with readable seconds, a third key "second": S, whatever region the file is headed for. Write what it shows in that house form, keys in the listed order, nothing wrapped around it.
{"hour": 2, "minute": 33}
